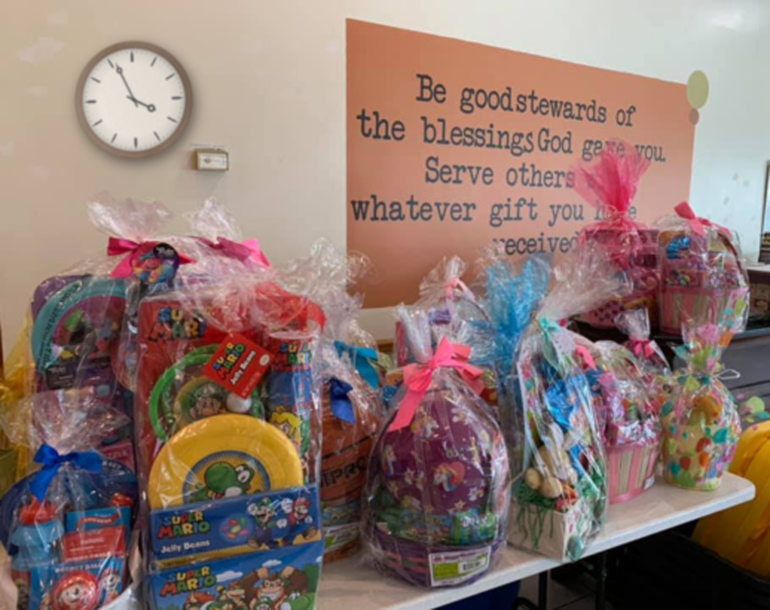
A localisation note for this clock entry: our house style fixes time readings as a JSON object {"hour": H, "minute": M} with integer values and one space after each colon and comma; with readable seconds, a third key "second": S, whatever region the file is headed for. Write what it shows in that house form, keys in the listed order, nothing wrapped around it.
{"hour": 3, "minute": 56}
